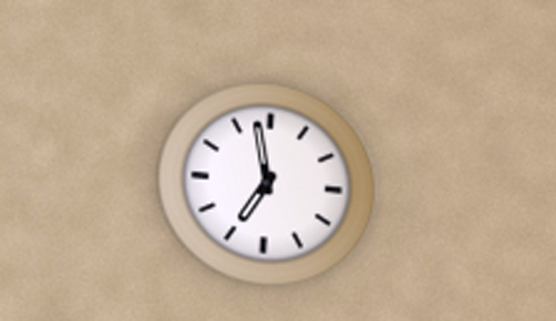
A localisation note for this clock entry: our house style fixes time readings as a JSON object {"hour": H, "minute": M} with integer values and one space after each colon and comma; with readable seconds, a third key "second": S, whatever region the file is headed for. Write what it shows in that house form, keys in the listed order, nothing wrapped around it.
{"hour": 6, "minute": 58}
